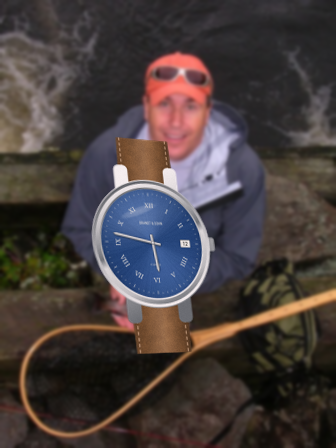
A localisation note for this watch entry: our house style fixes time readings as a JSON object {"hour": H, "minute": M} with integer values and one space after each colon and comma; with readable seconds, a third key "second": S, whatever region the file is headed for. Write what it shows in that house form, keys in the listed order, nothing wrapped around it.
{"hour": 5, "minute": 47}
